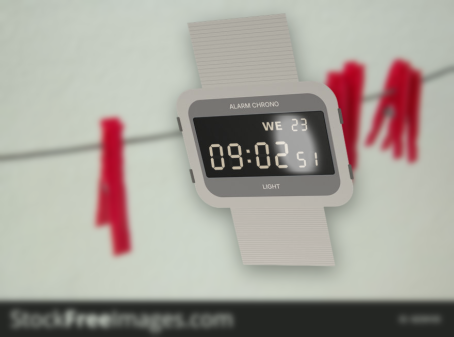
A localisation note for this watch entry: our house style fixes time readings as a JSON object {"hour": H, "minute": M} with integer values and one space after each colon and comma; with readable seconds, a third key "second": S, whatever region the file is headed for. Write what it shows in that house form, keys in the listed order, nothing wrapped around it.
{"hour": 9, "minute": 2, "second": 51}
